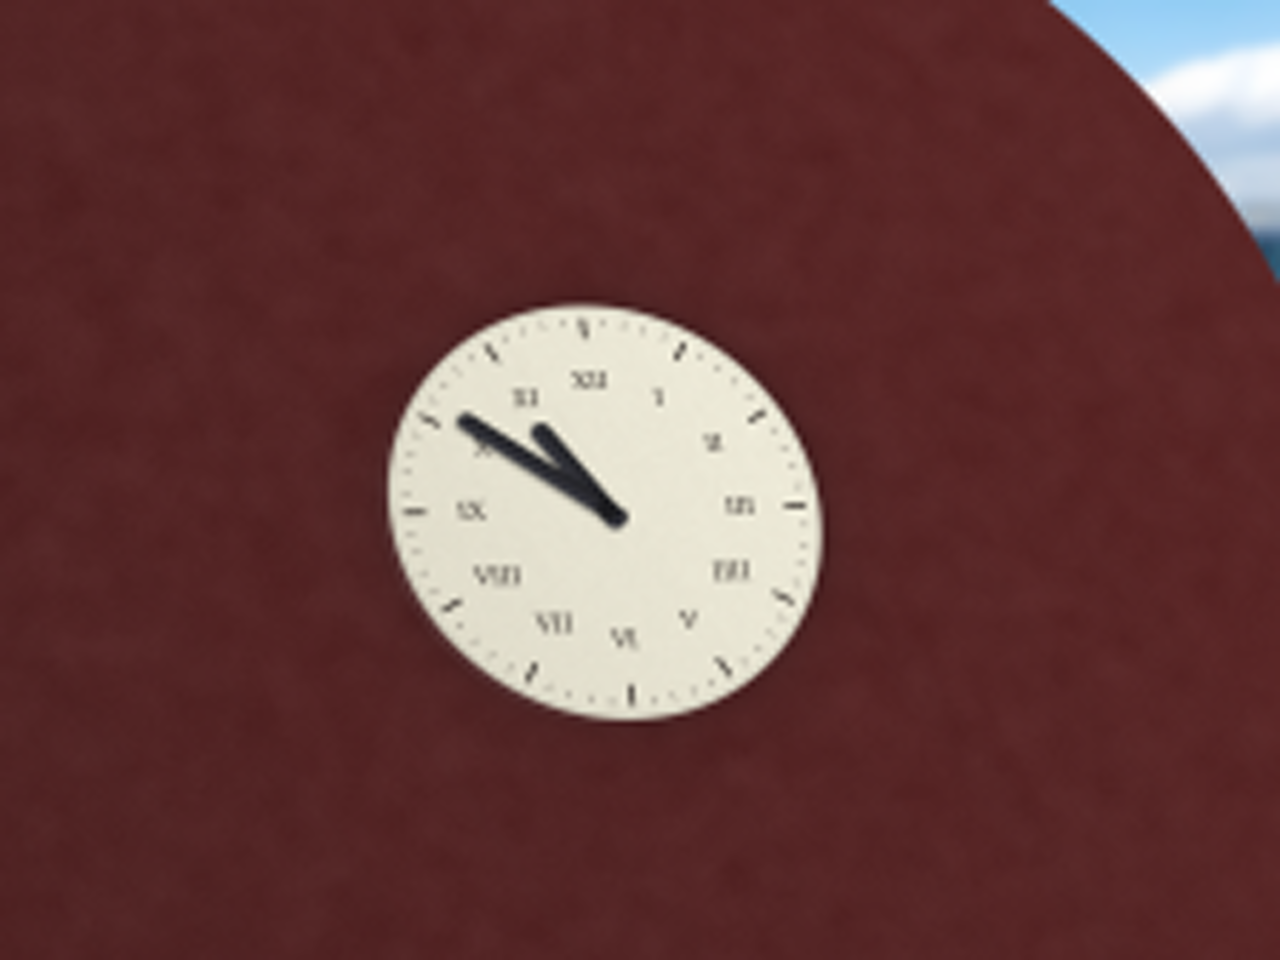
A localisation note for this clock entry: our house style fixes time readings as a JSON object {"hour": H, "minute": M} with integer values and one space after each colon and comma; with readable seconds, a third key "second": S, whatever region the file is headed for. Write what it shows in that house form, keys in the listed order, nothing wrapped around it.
{"hour": 10, "minute": 51}
